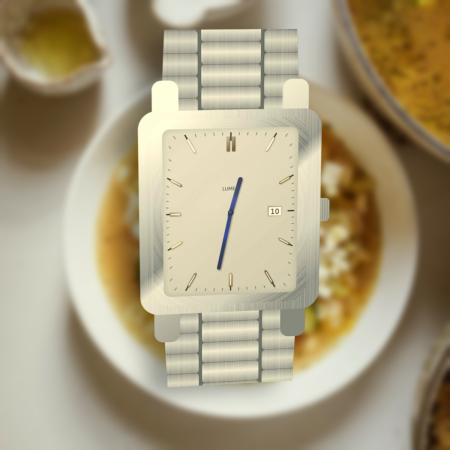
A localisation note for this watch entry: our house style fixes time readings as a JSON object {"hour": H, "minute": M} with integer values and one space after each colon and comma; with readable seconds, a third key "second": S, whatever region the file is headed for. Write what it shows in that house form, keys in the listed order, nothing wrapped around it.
{"hour": 12, "minute": 32}
